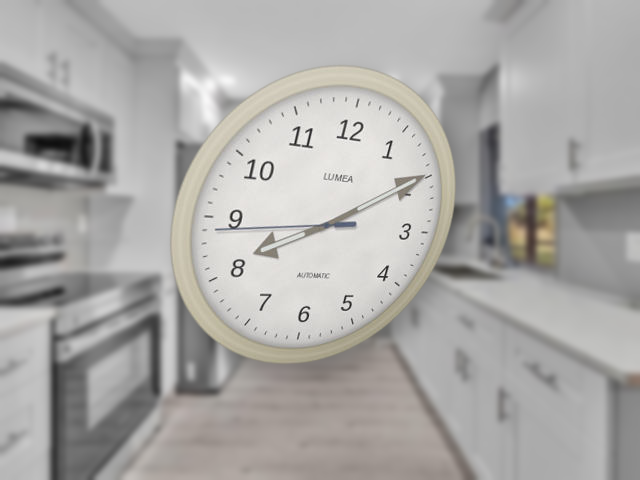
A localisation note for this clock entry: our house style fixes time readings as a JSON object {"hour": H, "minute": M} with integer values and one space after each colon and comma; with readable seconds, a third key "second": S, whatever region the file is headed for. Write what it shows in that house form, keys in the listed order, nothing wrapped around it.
{"hour": 8, "minute": 9, "second": 44}
